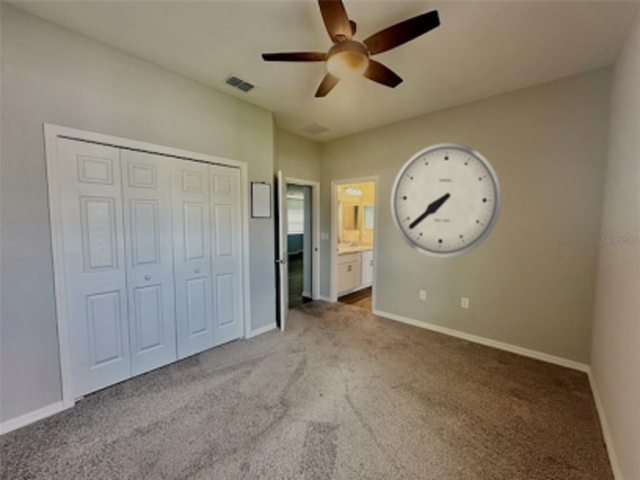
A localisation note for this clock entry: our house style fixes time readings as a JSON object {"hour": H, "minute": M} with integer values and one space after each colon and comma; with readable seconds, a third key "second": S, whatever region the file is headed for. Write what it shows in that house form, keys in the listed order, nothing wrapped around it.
{"hour": 7, "minute": 38}
